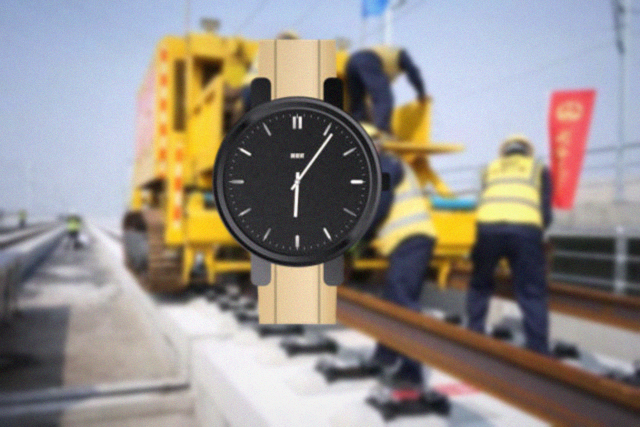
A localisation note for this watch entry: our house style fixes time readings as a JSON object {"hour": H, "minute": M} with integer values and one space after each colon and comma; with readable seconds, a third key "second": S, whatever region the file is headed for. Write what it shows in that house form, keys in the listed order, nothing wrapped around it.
{"hour": 6, "minute": 6}
